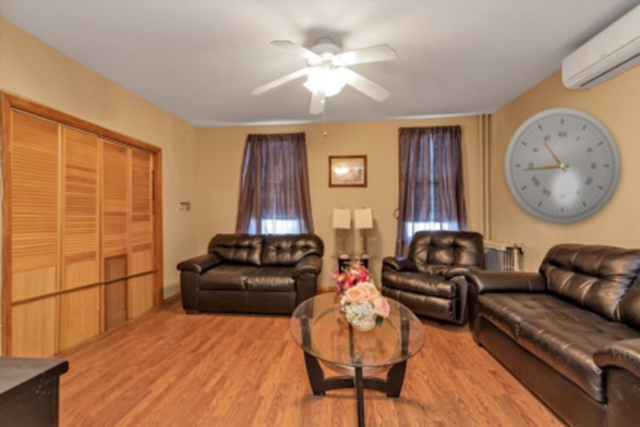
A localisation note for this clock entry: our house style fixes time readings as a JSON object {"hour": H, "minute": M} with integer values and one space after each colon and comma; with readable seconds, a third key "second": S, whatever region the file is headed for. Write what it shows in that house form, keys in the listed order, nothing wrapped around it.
{"hour": 10, "minute": 44}
